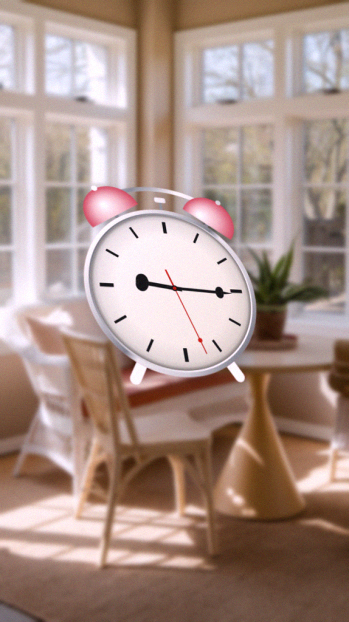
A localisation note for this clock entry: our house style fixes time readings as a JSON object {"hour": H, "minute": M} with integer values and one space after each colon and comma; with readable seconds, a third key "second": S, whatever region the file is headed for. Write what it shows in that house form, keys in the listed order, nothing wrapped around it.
{"hour": 9, "minute": 15, "second": 27}
